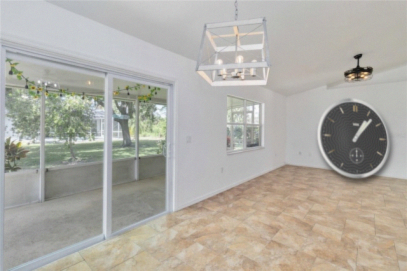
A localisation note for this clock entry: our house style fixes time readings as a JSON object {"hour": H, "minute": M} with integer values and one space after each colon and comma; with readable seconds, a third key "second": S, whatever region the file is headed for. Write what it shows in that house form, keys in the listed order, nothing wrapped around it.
{"hour": 1, "minute": 7}
